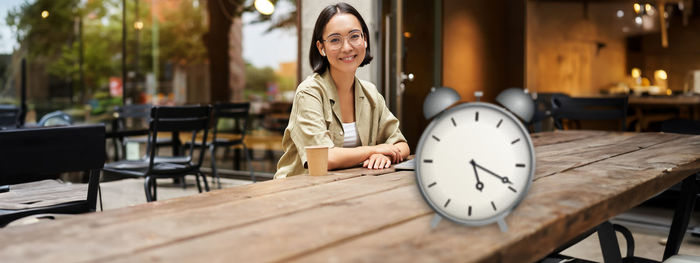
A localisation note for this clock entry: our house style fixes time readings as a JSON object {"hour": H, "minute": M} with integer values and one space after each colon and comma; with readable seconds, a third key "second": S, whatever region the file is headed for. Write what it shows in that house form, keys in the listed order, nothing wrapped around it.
{"hour": 5, "minute": 19}
